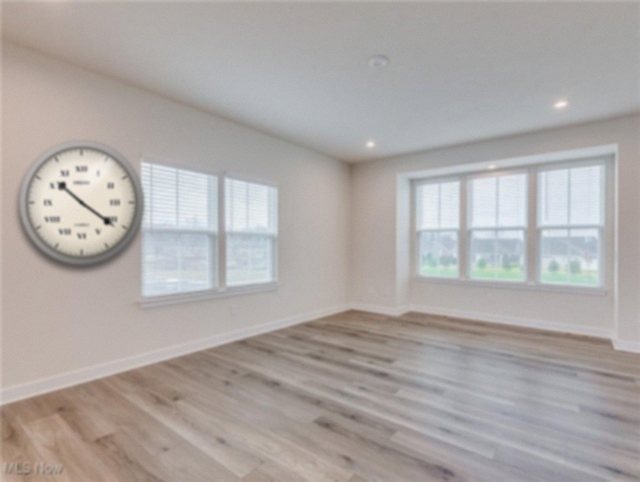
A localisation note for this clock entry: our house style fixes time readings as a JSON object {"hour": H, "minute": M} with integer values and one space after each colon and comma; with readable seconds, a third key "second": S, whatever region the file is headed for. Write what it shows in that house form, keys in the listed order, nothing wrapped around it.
{"hour": 10, "minute": 21}
